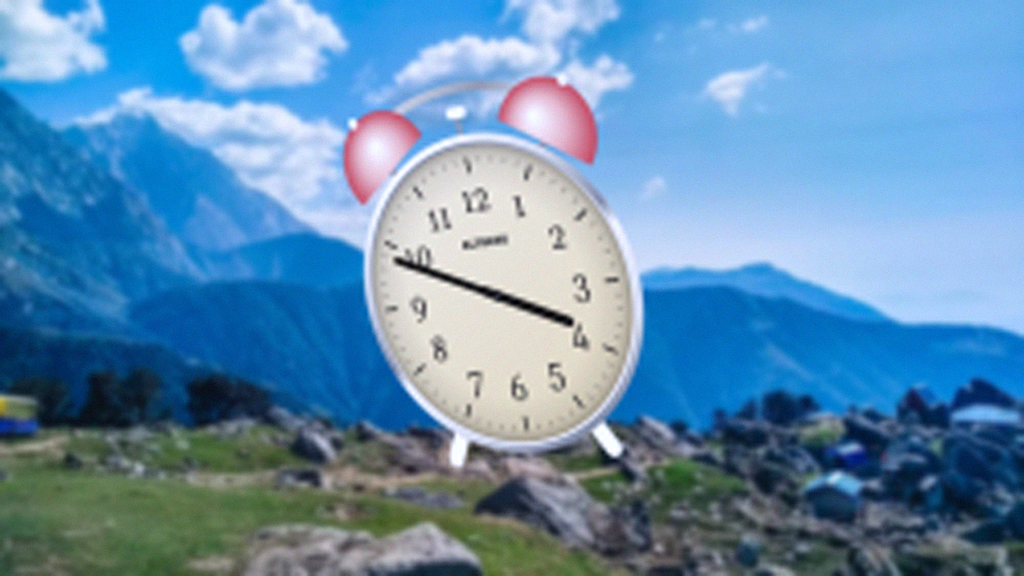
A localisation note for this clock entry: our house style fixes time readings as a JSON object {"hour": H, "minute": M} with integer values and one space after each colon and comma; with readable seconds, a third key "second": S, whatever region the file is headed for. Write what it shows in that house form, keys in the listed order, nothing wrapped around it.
{"hour": 3, "minute": 49}
